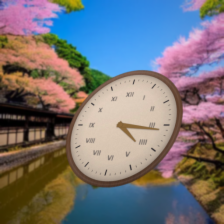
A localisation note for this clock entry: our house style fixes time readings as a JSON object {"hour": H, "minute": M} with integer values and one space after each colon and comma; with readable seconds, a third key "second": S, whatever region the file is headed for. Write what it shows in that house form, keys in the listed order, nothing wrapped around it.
{"hour": 4, "minute": 16}
